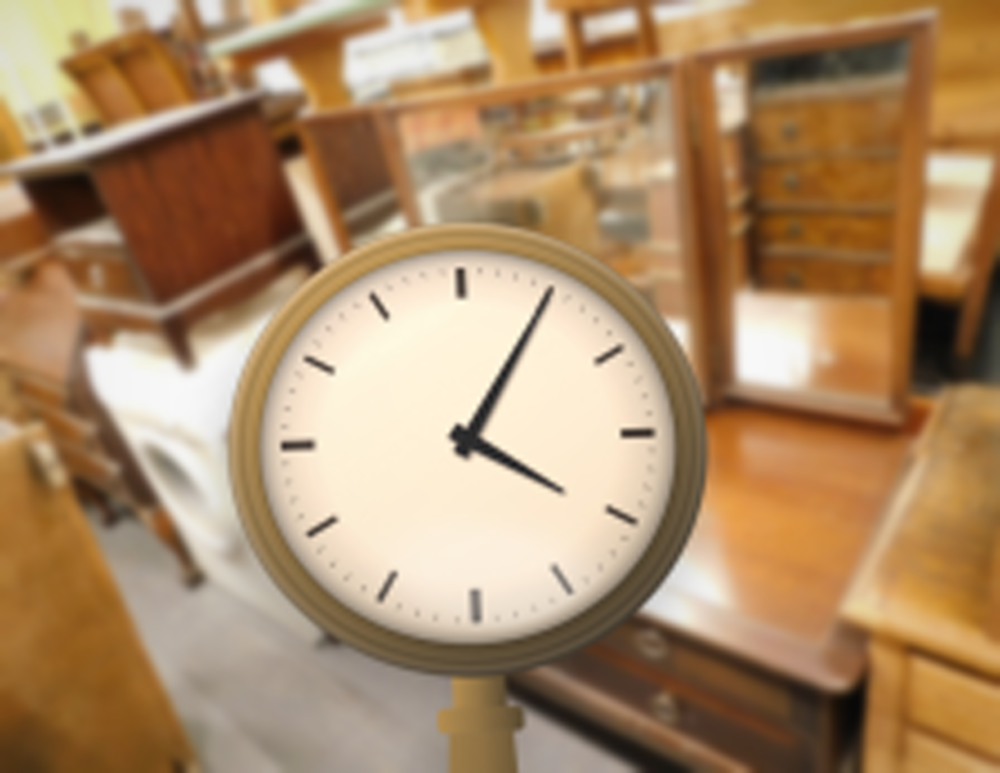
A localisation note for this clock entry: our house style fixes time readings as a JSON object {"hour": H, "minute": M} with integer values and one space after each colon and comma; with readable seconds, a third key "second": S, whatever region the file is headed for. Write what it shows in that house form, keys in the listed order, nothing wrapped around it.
{"hour": 4, "minute": 5}
